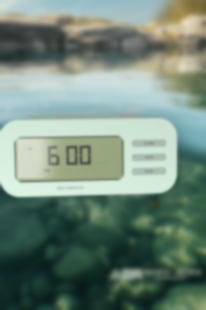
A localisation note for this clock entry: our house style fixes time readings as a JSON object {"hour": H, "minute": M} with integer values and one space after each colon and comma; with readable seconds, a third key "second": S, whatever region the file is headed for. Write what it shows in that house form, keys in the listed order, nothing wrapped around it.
{"hour": 6, "minute": 0}
